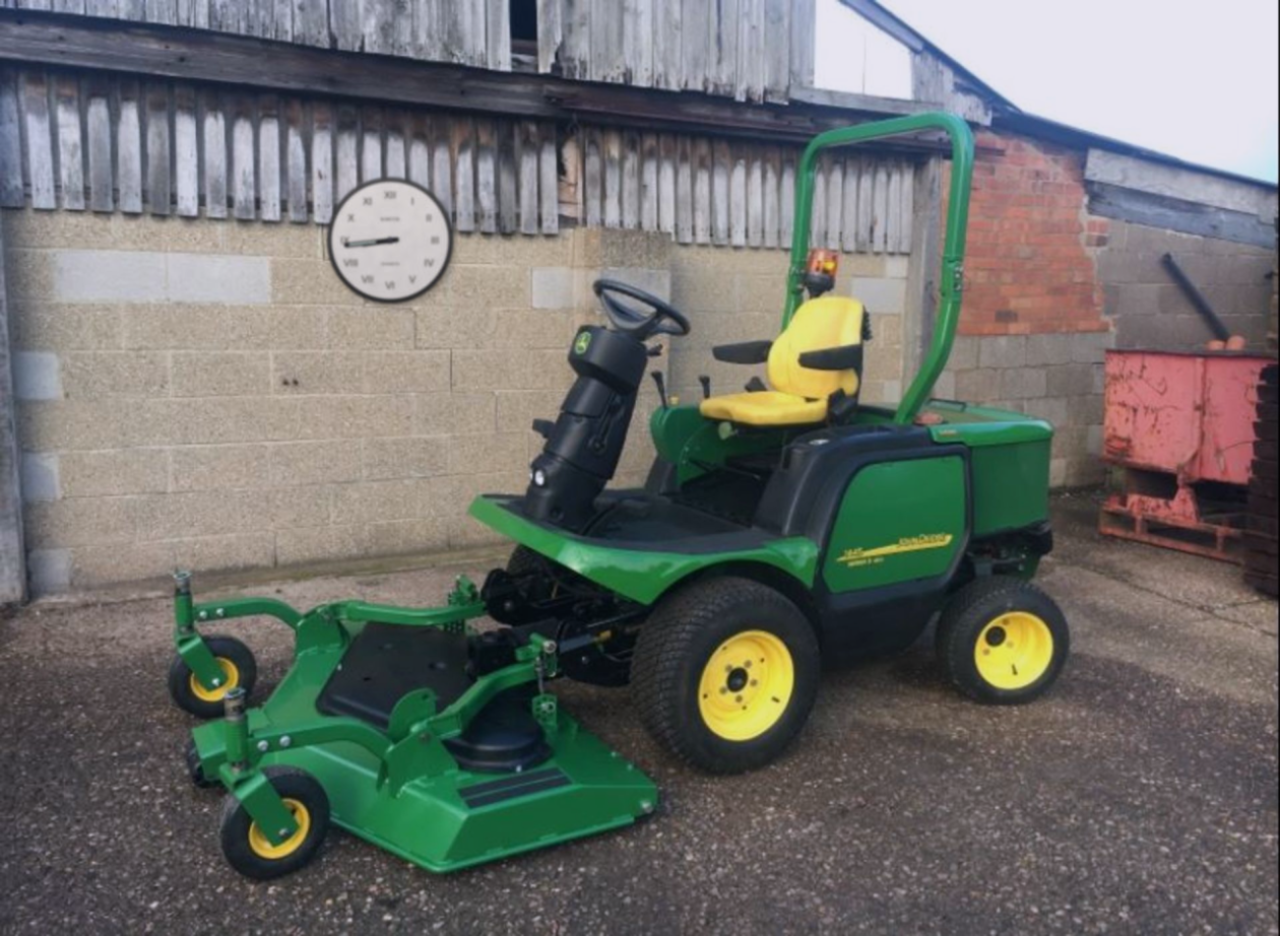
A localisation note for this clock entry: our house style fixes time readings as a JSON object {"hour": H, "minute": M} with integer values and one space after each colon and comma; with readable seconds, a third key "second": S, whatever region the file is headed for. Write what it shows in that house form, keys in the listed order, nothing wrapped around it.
{"hour": 8, "minute": 44}
